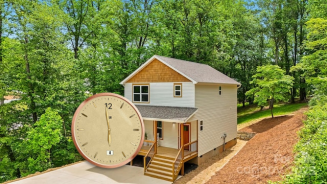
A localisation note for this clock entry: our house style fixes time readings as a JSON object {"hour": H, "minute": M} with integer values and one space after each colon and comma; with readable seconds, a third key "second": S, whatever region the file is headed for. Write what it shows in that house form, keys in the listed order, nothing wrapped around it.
{"hour": 5, "minute": 59}
